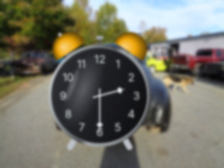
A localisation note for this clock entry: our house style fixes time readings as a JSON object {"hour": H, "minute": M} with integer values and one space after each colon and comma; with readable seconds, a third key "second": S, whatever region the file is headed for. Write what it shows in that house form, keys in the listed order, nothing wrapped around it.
{"hour": 2, "minute": 30}
